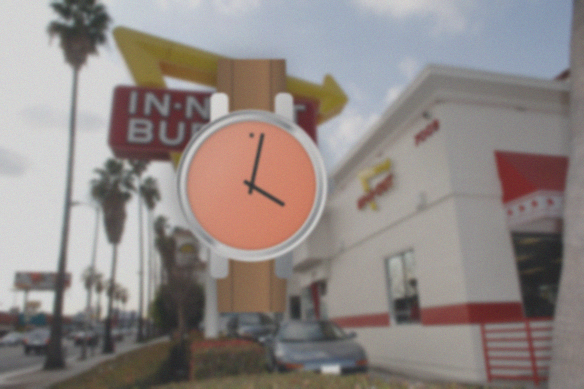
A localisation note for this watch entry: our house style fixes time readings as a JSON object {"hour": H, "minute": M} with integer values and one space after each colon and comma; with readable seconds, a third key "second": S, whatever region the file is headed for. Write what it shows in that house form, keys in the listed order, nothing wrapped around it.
{"hour": 4, "minute": 2}
